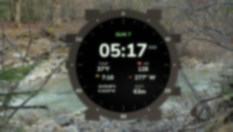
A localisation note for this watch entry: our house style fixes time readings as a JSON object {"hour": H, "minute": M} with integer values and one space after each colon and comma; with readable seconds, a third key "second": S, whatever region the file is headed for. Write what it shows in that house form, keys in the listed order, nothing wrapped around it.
{"hour": 5, "minute": 17}
